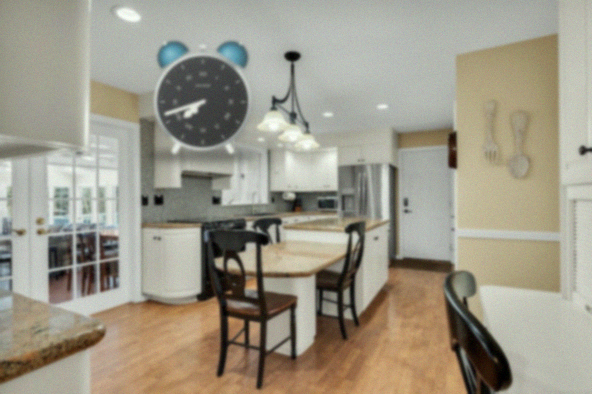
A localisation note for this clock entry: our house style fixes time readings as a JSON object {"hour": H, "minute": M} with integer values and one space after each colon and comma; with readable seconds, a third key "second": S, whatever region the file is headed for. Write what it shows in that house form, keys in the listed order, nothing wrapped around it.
{"hour": 7, "minute": 42}
